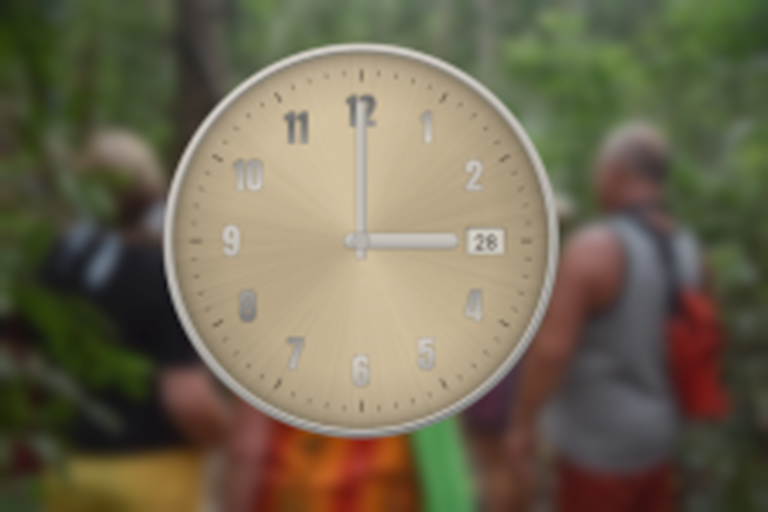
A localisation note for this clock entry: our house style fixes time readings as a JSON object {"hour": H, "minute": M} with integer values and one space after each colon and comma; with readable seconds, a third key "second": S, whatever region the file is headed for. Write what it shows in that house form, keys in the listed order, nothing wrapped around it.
{"hour": 3, "minute": 0}
